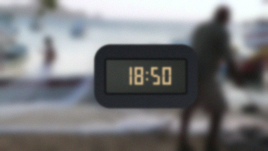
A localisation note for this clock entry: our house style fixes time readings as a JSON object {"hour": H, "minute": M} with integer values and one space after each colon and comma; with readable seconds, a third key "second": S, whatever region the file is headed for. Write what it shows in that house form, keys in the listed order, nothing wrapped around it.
{"hour": 18, "minute": 50}
